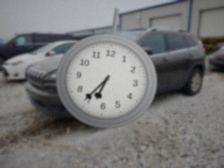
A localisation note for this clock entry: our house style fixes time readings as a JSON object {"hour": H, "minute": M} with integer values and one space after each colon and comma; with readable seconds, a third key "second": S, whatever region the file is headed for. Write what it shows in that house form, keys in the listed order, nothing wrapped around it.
{"hour": 6, "minute": 36}
